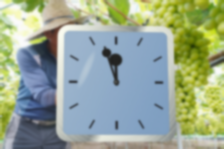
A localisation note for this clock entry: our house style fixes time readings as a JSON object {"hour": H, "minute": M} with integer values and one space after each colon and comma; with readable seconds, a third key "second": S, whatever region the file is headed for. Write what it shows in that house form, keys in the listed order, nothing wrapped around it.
{"hour": 11, "minute": 57}
